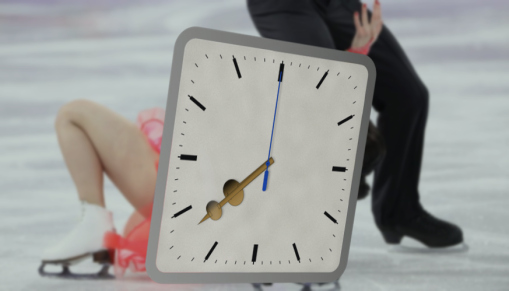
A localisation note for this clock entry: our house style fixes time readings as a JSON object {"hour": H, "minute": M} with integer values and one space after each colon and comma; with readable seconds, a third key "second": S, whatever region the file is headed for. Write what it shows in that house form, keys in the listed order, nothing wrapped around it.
{"hour": 7, "minute": 38, "second": 0}
